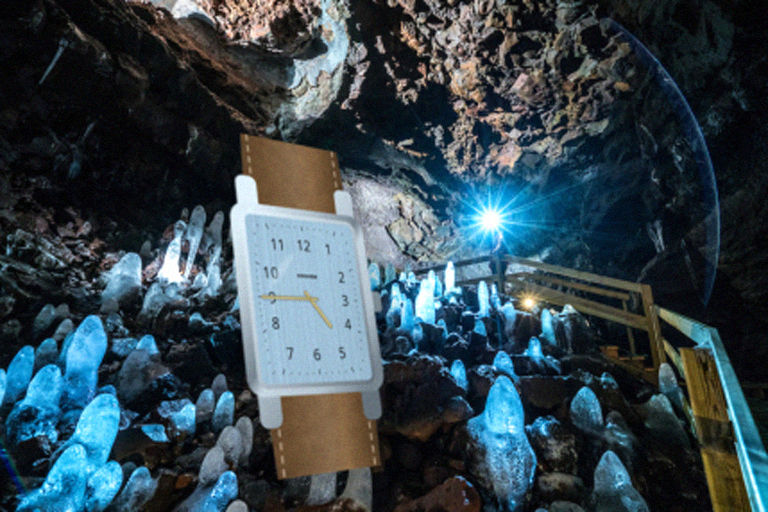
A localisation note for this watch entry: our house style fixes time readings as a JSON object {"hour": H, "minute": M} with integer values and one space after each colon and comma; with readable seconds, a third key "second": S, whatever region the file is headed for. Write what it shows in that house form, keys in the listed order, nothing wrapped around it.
{"hour": 4, "minute": 45}
